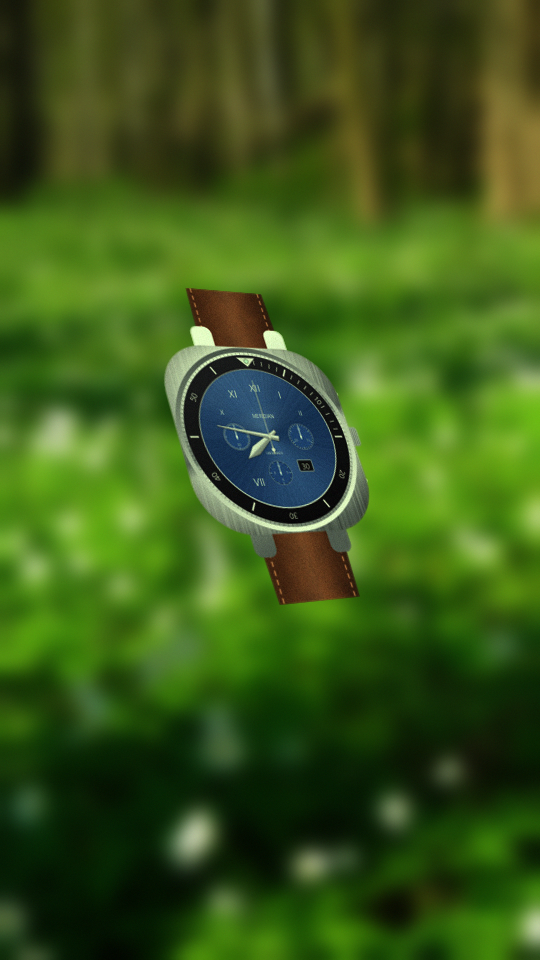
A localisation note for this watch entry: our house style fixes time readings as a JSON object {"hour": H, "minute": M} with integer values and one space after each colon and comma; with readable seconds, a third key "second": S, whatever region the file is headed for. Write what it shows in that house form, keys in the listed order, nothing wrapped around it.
{"hour": 7, "minute": 47}
